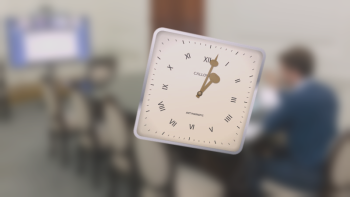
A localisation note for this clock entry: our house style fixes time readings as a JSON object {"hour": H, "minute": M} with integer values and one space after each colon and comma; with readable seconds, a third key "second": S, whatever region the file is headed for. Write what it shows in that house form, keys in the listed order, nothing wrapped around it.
{"hour": 1, "minute": 2}
